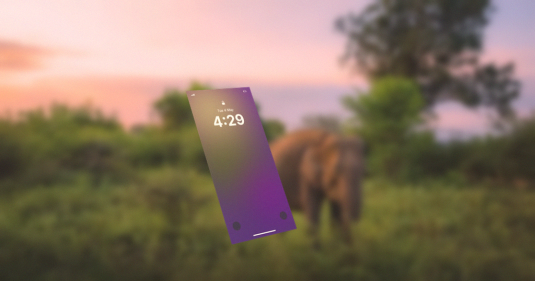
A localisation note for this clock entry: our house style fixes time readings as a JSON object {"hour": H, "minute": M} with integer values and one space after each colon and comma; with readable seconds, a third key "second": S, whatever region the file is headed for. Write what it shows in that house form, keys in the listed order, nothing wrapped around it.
{"hour": 4, "minute": 29}
